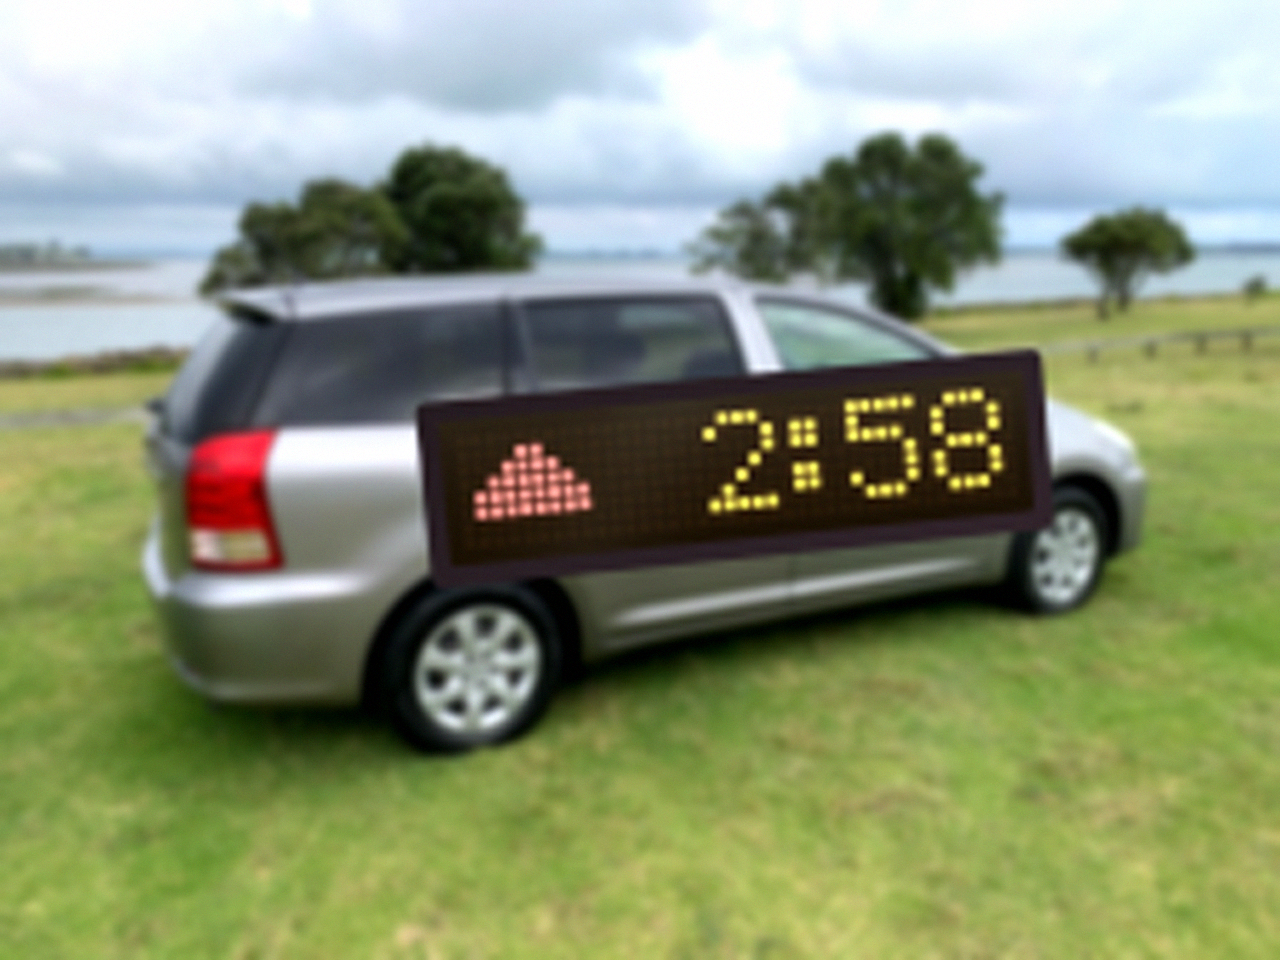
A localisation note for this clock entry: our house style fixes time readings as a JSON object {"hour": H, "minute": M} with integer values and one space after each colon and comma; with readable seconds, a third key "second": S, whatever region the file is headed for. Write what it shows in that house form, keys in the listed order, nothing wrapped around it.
{"hour": 2, "minute": 58}
